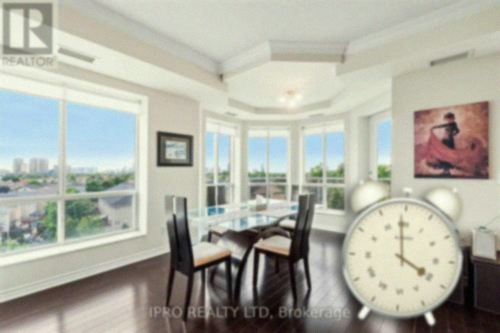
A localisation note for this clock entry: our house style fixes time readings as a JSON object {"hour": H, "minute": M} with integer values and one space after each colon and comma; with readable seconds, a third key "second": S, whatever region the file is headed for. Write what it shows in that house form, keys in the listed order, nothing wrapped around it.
{"hour": 3, "minute": 59}
